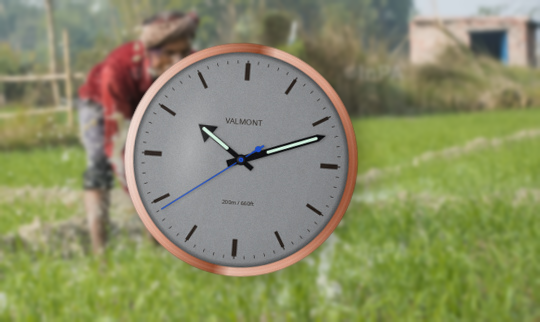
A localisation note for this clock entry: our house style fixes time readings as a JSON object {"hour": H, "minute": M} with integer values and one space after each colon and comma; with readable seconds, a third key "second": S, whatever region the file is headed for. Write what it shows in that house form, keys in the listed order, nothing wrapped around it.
{"hour": 10, "minute": 11, "second": 39}
